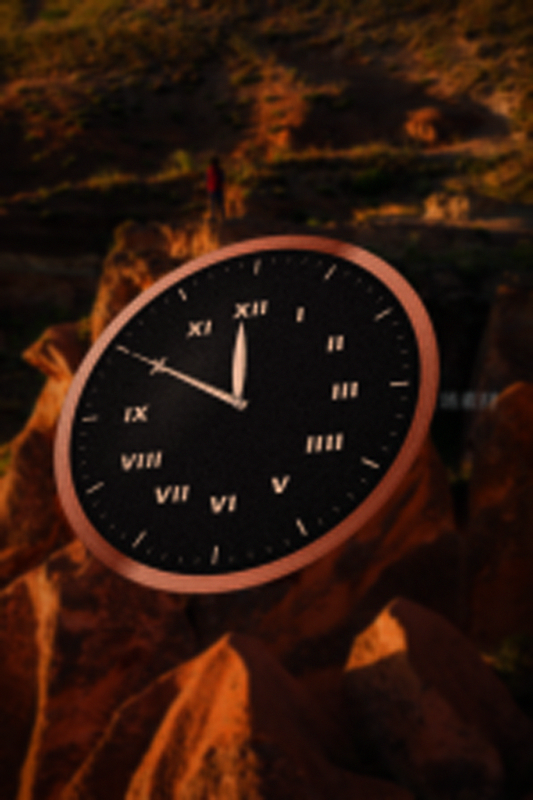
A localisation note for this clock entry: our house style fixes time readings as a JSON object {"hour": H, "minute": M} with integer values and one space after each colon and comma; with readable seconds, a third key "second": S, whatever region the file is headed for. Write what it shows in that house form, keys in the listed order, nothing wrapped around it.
{"hour": 11, "minute": 50}
